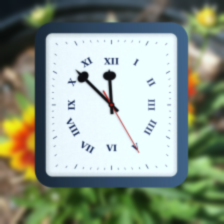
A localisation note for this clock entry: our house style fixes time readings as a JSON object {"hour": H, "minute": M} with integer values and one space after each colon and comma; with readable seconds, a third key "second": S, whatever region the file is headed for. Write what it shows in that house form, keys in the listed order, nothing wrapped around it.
{"hour": 11, "minute": 52, "second": 25}
